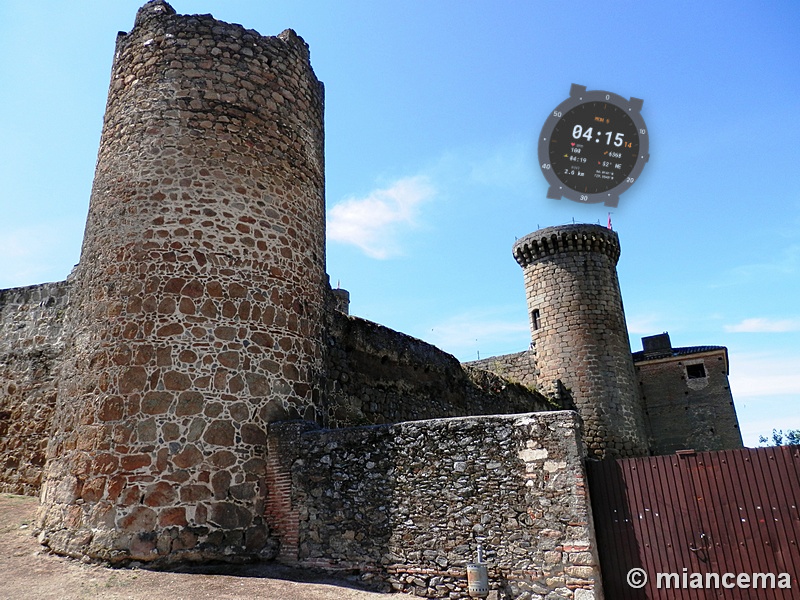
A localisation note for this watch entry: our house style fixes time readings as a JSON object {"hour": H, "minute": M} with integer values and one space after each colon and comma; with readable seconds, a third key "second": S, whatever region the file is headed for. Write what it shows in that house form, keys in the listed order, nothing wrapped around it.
{"hour": 4, "minute": 15}
